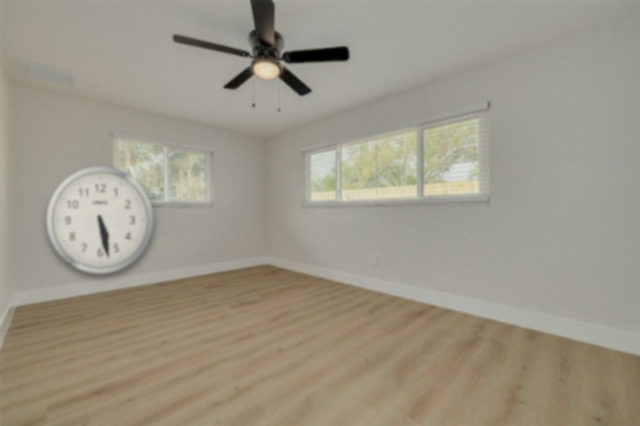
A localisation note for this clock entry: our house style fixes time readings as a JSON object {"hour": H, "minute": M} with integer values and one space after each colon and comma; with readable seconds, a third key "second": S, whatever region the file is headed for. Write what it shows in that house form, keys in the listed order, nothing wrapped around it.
{"hour": 5, "minute": 28}
